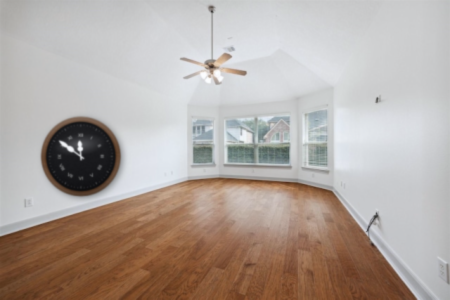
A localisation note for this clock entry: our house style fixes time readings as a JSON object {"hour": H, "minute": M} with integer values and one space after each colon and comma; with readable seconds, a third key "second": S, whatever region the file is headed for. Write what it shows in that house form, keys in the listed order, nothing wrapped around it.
{"hour": 11, "minute": 51}
